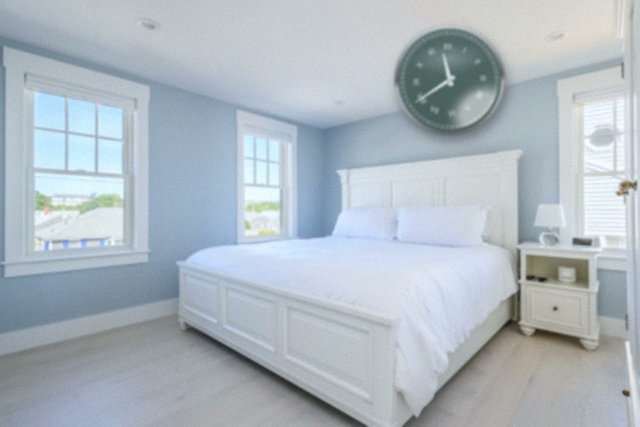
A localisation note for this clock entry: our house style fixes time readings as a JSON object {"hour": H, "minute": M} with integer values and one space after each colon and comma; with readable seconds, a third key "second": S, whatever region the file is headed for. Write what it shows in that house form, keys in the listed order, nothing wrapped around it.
{"hour": 11, "minute": 40}
